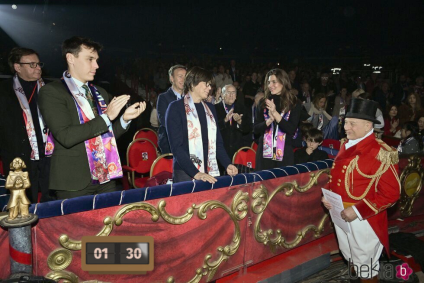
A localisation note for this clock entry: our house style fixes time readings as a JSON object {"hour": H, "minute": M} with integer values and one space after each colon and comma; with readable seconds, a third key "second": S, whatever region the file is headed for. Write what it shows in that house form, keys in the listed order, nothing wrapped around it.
{"hour": 1, "minute": 30}
